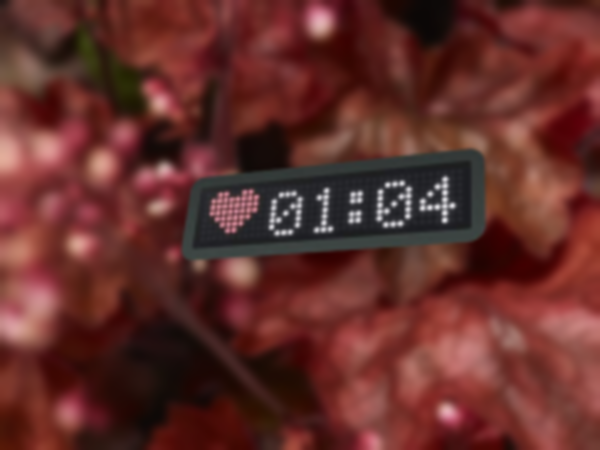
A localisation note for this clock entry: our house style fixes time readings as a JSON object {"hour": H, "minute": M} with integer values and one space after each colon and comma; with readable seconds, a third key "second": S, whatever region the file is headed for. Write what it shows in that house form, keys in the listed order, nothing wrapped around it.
{"hour": 1, "minute": 4}
